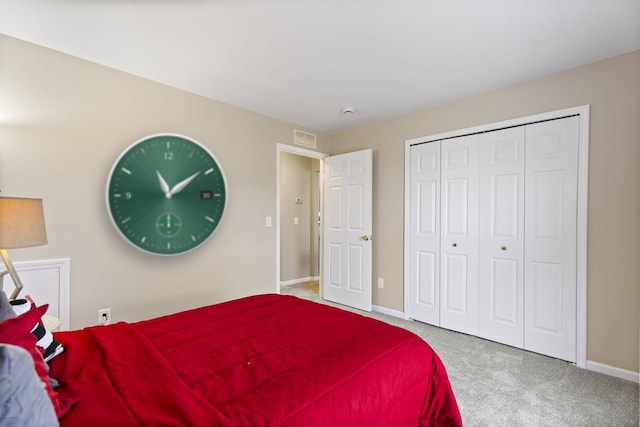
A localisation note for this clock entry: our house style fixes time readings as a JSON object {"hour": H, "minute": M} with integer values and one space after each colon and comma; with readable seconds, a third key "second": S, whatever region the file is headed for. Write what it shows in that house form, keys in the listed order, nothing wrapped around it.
{"hour": 11, "minute": 9}
